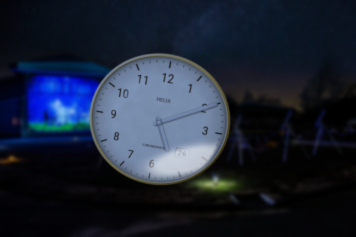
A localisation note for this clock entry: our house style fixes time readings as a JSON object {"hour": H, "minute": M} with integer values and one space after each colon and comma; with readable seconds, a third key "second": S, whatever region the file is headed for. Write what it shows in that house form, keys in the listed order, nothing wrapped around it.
{"hour": 5, "minute": 10}
